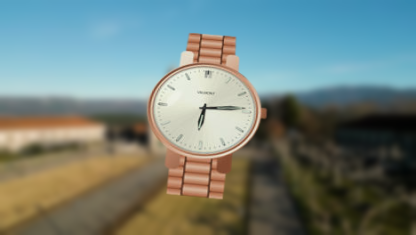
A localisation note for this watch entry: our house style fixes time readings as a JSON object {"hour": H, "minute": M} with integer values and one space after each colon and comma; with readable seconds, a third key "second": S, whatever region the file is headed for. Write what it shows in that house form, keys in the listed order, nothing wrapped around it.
{"hour": 6, "minute": 14}
